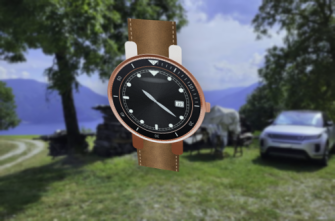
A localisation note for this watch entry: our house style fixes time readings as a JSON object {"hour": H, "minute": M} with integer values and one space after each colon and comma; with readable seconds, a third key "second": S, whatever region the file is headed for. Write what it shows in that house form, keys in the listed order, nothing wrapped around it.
{"hour": 10, "minute": 21}
